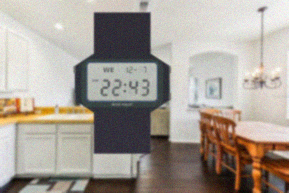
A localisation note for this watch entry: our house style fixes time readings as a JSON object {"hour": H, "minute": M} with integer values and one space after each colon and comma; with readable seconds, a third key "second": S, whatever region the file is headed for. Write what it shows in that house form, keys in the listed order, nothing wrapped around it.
{"hour": 22, "minute": 43}
